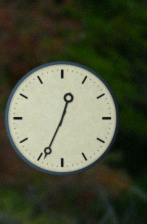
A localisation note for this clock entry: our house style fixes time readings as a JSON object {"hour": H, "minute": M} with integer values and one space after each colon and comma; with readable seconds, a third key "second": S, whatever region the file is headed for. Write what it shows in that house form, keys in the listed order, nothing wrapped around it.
{"hour": 12, "minute": 34}
